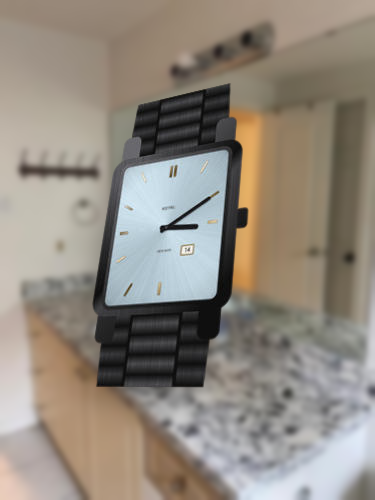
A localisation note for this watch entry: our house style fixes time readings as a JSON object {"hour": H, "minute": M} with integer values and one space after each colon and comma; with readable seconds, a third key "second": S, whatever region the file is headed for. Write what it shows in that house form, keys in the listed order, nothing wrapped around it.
{"hour": 3, "minute": 10}
